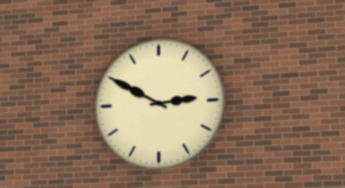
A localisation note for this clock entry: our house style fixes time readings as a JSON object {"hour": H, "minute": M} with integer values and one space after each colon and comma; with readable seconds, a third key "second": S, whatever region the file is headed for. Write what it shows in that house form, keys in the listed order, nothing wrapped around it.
{"hour": 2, "minute": 50}
